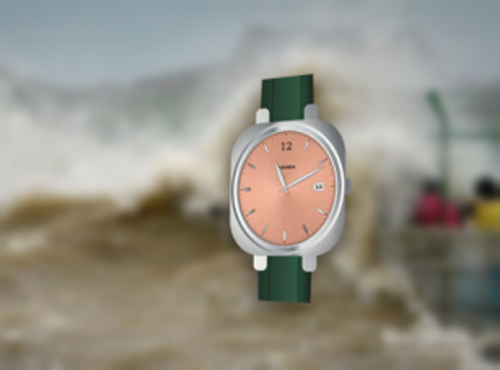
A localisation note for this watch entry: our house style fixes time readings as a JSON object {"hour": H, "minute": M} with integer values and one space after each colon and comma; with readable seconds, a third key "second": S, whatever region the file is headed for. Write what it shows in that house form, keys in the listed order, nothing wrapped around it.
{"hour": 11, "minute": 11}
